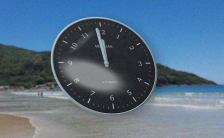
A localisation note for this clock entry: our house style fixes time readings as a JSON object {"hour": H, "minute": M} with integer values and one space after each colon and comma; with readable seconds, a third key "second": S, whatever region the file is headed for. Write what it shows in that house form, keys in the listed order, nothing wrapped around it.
{"hour": 11, "minute": 59}
